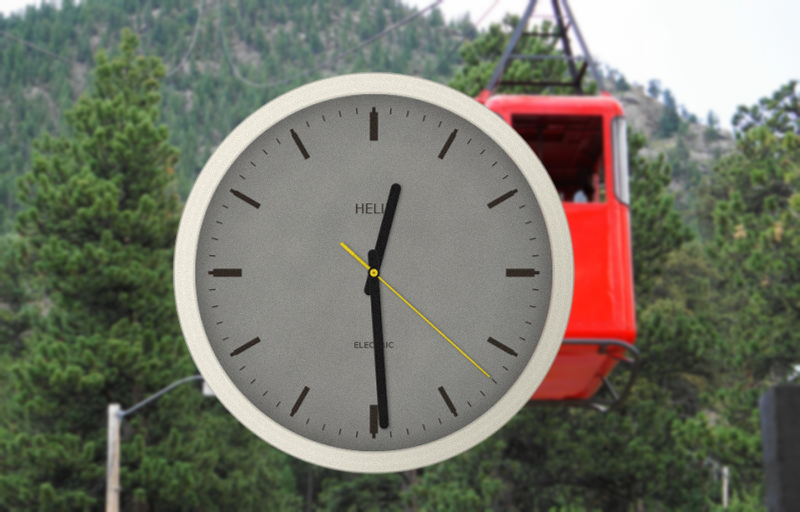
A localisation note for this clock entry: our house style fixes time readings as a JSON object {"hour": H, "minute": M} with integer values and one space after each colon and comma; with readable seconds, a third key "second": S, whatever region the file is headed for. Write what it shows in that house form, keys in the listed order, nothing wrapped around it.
{"hour": 12, "minute": 29, "second": 22}
